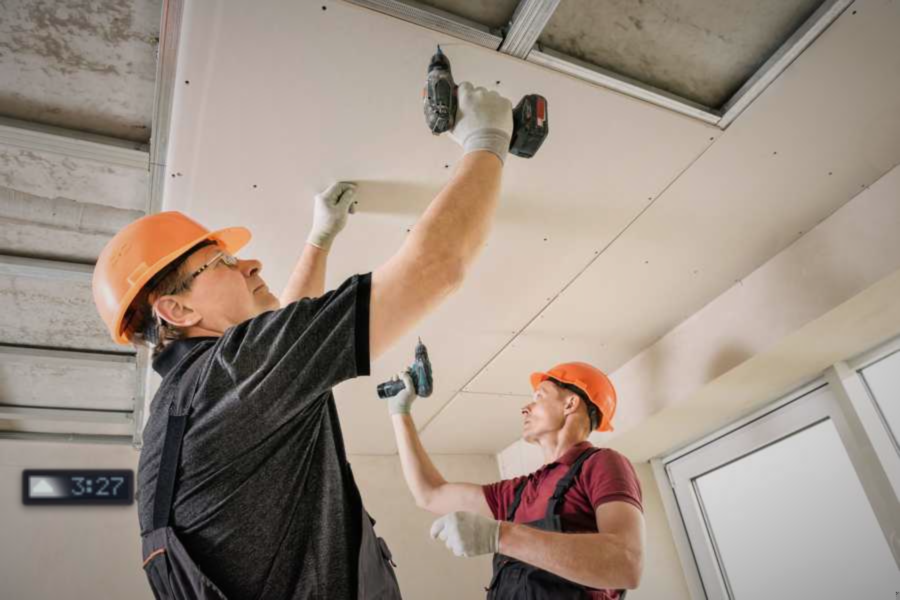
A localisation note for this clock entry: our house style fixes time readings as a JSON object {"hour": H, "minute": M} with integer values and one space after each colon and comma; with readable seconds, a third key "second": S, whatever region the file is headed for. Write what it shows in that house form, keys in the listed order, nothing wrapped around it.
{"hour": 3, "minute": 27}
